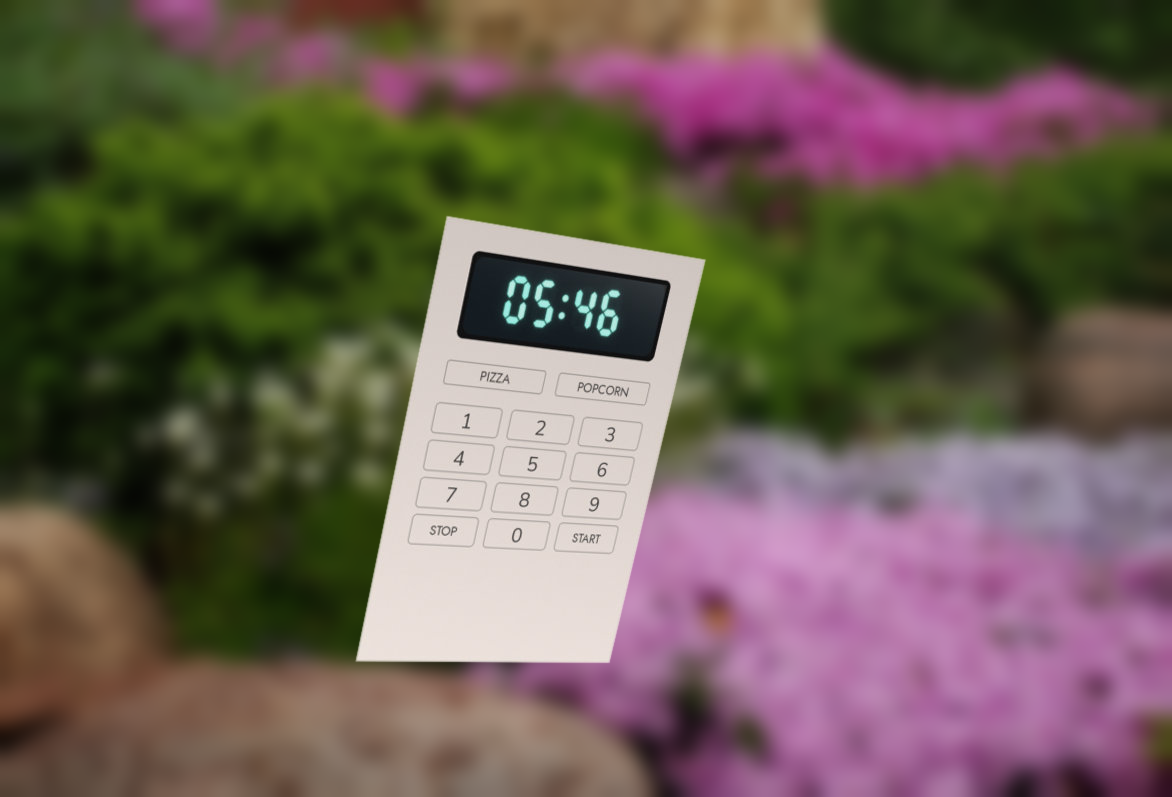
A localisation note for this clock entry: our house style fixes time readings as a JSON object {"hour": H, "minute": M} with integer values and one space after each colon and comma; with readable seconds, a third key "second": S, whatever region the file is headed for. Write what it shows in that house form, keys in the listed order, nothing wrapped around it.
{"hour": 5, "minute": 46}
